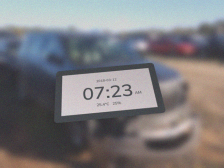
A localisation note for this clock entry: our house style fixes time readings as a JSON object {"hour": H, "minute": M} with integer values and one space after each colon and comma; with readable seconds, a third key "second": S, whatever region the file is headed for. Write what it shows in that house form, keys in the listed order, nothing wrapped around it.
{"hour": 7, "minute": 23}
